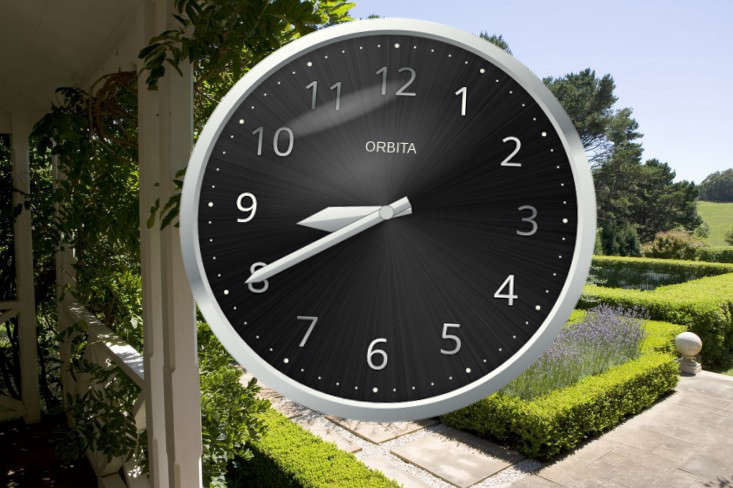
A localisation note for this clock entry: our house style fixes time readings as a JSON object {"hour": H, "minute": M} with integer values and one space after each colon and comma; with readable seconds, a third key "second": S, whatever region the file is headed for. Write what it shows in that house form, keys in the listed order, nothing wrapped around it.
{"hour": 8, "minute": 40}
